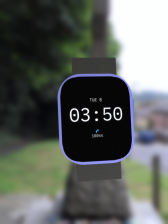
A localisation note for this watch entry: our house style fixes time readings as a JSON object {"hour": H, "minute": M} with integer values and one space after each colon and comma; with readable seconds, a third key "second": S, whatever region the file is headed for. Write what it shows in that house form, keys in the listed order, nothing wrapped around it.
{"hour": 3, "minute": 50}
